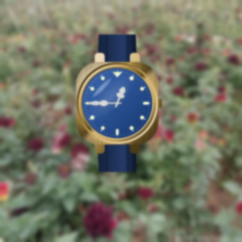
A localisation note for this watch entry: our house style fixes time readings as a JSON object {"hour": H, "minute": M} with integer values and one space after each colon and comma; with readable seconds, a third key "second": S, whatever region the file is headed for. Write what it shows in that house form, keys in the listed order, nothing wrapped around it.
{"hour": 12, "minute": 45}
